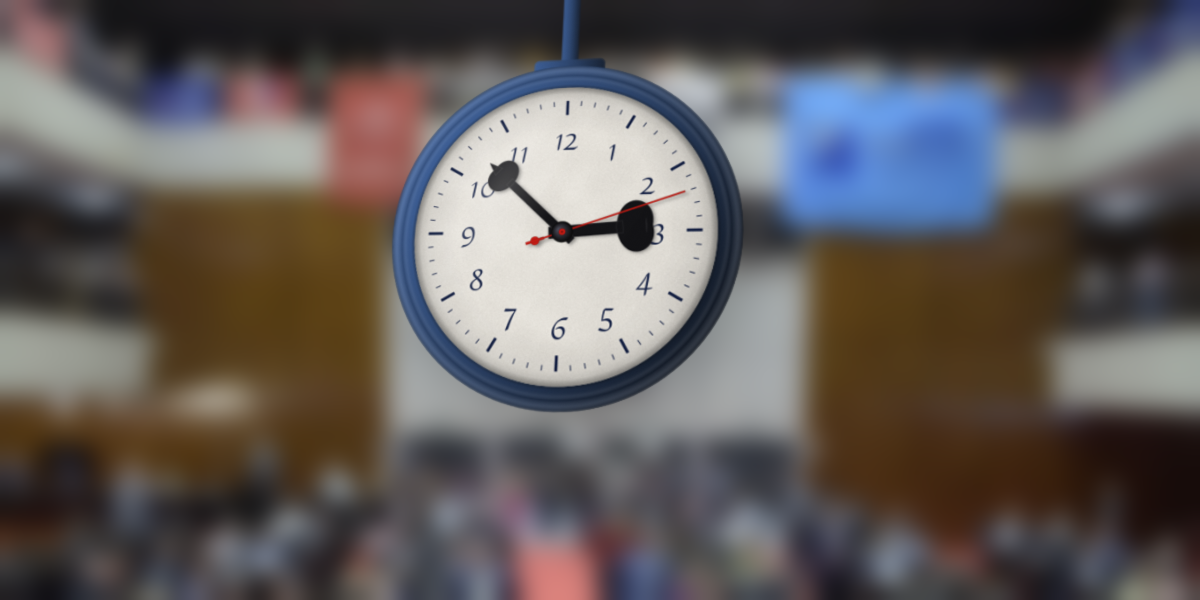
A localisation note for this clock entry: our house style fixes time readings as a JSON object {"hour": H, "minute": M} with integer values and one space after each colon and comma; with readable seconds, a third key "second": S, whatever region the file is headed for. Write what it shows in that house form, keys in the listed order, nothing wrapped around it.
{"hour": 2, "minute": 52, "second": 12}
